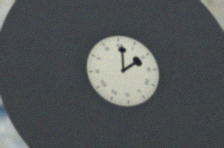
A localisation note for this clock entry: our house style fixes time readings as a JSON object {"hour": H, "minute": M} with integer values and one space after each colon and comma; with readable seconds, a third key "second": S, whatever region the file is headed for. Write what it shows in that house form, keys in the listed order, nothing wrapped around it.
{"hour": 2, "minute": 1}
